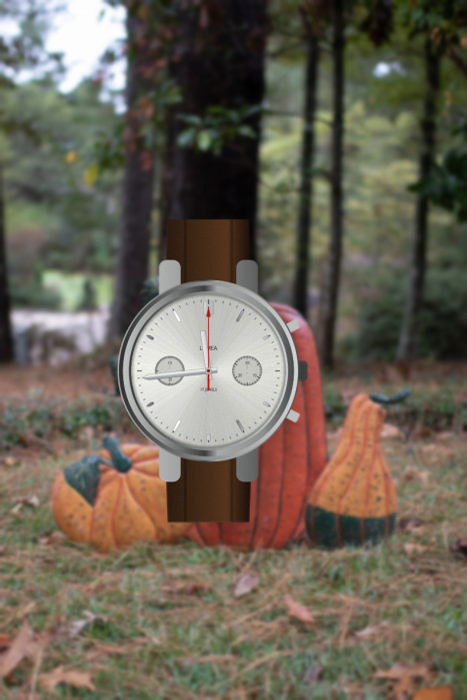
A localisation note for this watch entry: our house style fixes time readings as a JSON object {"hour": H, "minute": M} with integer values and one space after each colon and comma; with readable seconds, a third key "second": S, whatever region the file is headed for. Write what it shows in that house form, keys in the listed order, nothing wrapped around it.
{"hour": 11, "minute": 44}
